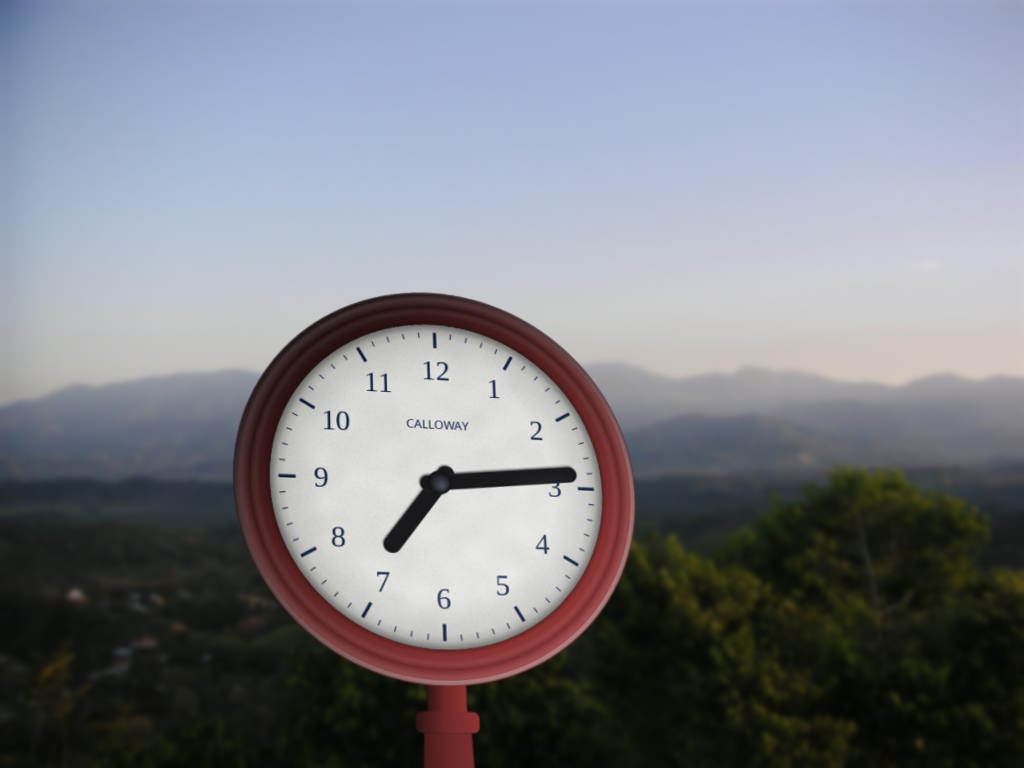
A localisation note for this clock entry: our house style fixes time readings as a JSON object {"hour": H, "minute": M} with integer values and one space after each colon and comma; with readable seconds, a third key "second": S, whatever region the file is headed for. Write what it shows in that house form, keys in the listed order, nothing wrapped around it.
{"hour": 7, "minute": 14}
